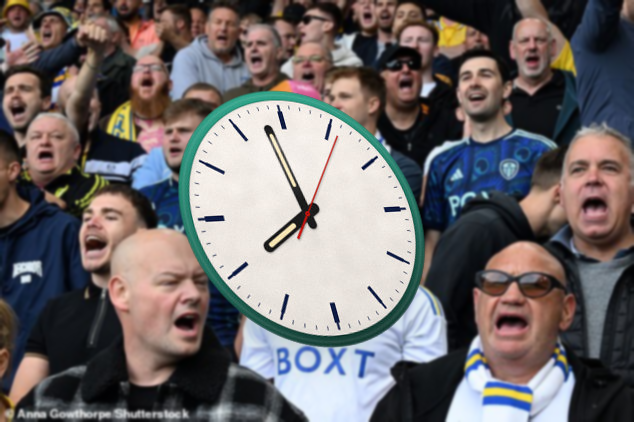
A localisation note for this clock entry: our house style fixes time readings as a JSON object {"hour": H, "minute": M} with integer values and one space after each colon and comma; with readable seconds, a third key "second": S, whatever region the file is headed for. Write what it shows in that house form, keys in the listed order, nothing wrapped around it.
{"hour": 7, "minute": 58, "second": 6}
